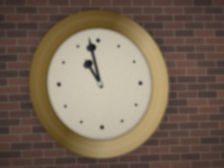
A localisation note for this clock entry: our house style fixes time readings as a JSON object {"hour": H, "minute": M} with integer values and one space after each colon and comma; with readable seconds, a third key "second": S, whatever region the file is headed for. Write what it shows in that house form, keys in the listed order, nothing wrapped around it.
{"hour": 10, "minute": 58}
